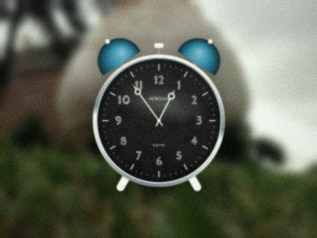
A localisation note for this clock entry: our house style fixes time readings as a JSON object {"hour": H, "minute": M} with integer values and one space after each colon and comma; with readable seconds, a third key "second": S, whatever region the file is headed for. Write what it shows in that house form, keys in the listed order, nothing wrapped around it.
{"hour": 12, "minute": 54}
